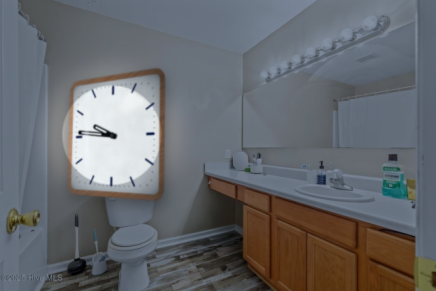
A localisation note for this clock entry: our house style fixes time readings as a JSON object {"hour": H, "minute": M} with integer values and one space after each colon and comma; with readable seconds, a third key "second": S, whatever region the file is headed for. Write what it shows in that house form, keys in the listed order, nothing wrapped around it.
{"hour": 9, "minute": 46}
